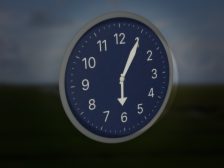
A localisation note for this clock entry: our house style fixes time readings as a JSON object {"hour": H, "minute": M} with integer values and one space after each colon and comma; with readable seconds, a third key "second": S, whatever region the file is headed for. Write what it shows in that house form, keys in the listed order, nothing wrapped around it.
{"hour": 6, "minute": 5}
